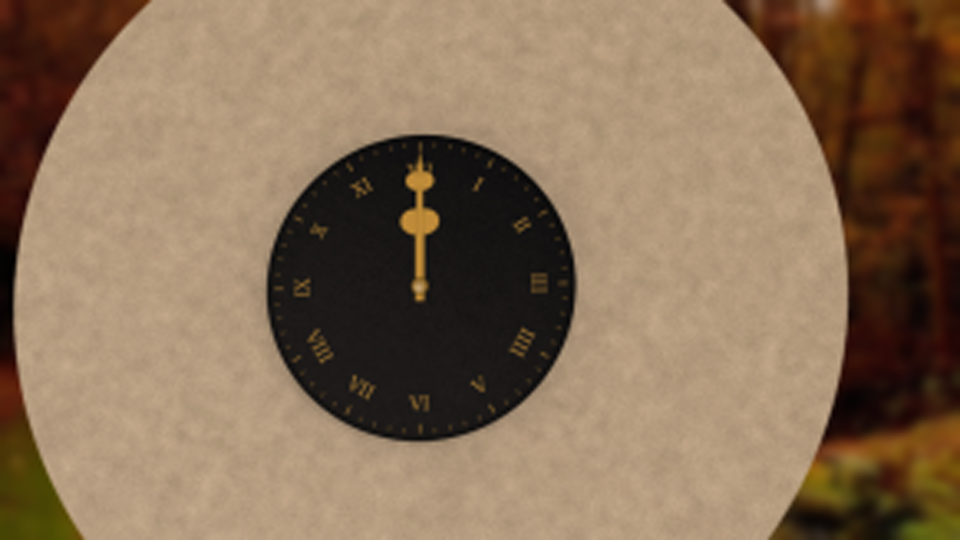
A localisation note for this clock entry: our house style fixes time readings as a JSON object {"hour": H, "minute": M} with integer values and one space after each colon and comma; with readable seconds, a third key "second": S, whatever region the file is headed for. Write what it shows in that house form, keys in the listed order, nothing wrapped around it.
{"hour": 12, "minute": 0}
